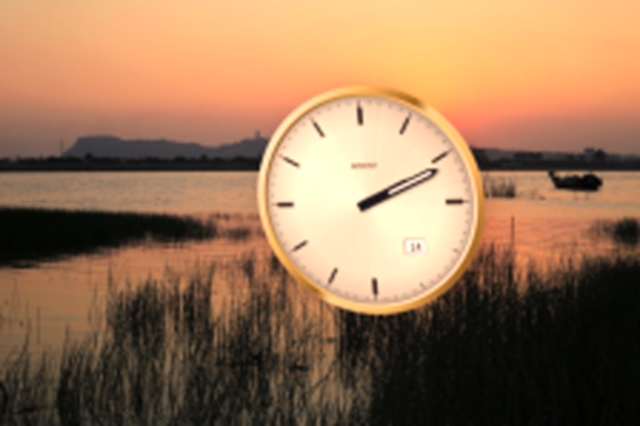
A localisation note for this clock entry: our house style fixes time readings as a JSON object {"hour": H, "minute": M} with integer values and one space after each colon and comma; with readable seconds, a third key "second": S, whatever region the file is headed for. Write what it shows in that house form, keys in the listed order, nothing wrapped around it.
{"hour": 2, "minute": 11}
